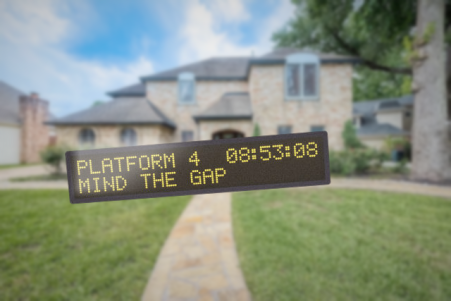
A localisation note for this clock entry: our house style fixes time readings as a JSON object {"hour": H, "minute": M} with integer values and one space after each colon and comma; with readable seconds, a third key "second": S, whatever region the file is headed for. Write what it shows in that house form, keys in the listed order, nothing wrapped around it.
{"hour": 8, "minute": 53, "second": 8}
